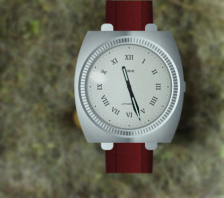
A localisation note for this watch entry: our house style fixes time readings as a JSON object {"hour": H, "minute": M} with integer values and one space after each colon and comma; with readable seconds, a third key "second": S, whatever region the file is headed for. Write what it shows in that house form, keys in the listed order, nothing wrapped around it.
{"hour": 11, "minute": 27}
